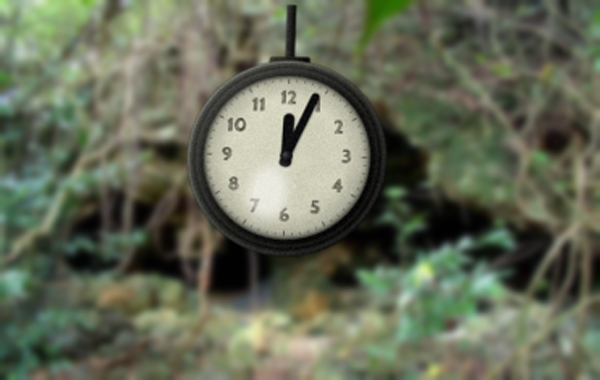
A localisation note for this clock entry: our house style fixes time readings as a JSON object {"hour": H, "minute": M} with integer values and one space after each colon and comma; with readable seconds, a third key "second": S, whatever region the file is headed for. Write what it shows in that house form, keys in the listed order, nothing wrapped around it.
{"hour": 12, "minute": 4}
